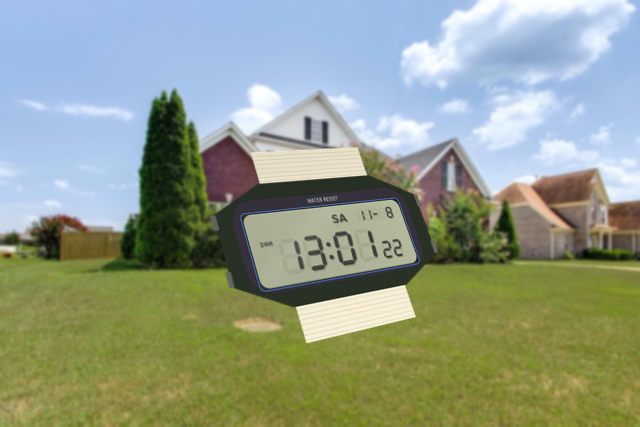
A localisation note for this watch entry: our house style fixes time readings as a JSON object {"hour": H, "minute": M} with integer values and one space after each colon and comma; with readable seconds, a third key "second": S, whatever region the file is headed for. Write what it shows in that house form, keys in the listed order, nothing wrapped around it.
{"hour": 13, "minute": 1, "second": 22}
